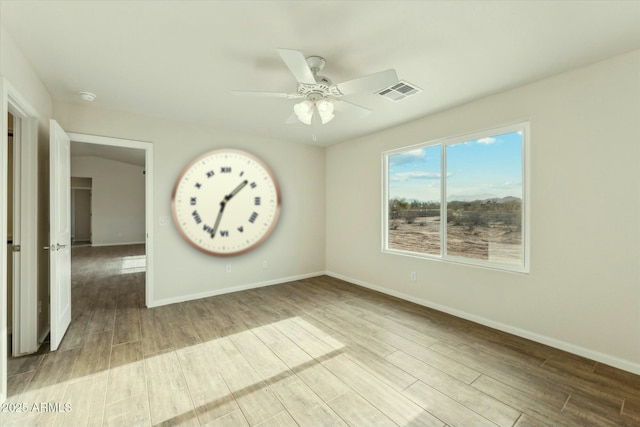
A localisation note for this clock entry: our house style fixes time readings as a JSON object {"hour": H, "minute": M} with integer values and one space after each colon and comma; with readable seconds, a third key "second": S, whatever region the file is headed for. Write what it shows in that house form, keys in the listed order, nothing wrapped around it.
{"hour": 1, "minute": 33}
